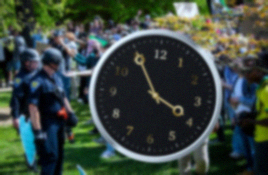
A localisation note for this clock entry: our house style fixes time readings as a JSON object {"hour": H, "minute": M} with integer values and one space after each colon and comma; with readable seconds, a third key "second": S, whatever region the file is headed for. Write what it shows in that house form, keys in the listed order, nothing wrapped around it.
{"hour": 3, "minute": 55}
